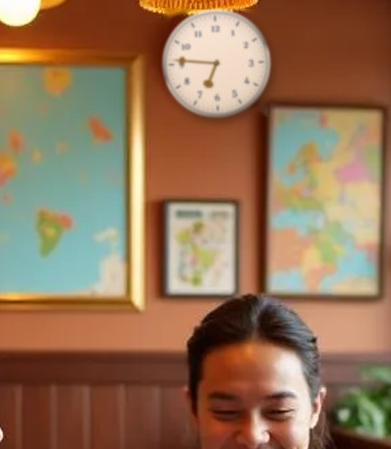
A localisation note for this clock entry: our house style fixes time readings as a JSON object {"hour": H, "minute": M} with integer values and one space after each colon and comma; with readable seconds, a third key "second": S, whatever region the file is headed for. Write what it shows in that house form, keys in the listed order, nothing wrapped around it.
{"hour": 6, "minute": 46}
